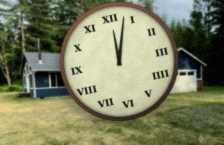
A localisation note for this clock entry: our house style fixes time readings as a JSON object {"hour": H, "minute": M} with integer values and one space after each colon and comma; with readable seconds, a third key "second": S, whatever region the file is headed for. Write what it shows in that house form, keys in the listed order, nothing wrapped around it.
{"hour": 12, "minute": 3}
